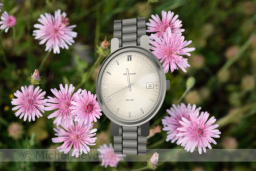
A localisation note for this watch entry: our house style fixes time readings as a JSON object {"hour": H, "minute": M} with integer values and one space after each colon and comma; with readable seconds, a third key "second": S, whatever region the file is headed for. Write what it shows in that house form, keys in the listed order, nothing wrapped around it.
{"hour": 11, "minute": 41}
